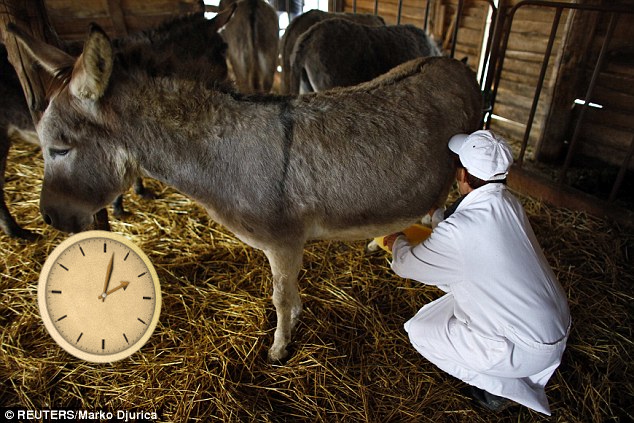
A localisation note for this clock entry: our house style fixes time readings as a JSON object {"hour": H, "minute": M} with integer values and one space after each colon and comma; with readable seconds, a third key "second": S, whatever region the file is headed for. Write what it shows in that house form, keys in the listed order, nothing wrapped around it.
{"hour": 2, "minute": 2}
